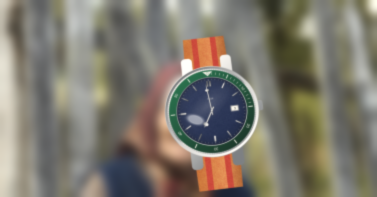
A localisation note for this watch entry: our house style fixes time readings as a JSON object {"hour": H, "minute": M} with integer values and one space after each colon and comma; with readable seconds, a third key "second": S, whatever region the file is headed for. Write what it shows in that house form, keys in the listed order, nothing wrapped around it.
{"hour": 6, "minute": 59}
